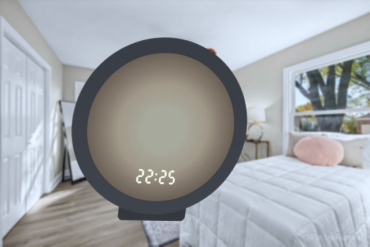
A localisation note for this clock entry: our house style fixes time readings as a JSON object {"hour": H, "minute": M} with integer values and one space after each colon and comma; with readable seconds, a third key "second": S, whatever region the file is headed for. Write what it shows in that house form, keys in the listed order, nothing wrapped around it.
{"hour": 22, "minute": 25}
